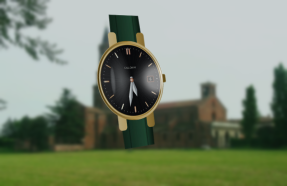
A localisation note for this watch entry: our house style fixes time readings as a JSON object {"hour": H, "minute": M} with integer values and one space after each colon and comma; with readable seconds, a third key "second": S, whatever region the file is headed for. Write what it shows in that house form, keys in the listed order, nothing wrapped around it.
{"hour": 5, "minute": 32}
